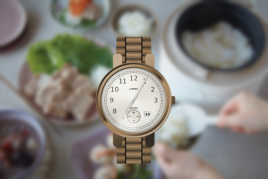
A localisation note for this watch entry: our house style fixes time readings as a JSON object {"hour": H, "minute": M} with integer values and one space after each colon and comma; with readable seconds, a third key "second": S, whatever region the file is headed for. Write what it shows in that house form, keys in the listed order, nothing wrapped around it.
{"hour": 7, "minute": 5}
